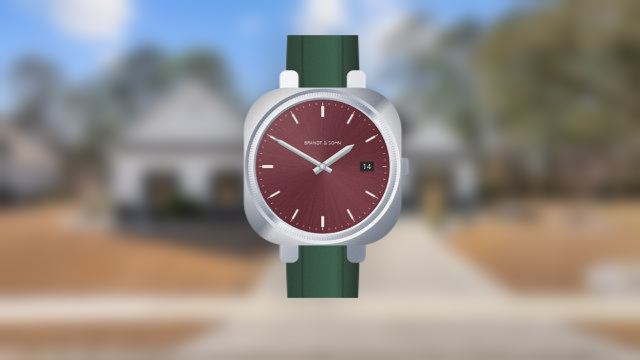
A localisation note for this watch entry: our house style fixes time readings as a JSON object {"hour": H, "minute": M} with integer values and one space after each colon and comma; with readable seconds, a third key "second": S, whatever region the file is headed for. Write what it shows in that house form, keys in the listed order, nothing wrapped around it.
{"hour": 1, "minute": 50}
